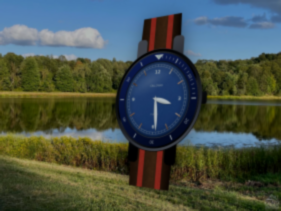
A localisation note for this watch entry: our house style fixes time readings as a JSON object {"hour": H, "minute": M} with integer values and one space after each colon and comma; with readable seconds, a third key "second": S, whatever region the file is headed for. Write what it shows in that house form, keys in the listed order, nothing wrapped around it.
{"hour": 3, "minute": 29}
